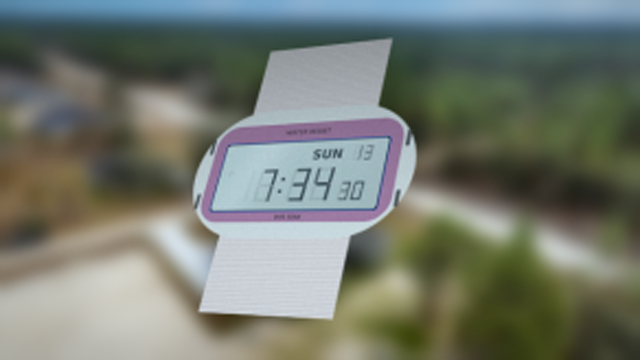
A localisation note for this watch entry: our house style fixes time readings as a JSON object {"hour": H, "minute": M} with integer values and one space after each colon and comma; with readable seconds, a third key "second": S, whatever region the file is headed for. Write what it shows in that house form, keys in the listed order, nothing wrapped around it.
{"hour": 7, "minute": 34, "second": 30}
